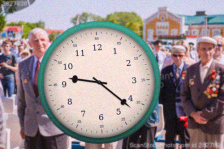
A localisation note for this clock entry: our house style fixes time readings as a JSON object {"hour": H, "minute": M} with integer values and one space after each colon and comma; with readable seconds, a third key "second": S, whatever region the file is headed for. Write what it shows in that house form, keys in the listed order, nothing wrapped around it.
{"hour": 9, "minute": 22}
